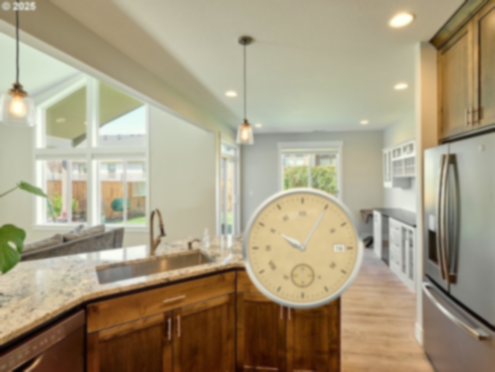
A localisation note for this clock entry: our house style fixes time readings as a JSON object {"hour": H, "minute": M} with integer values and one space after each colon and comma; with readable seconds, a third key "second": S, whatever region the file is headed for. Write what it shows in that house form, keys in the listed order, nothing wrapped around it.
{"hour": 10, "minute": 5}
